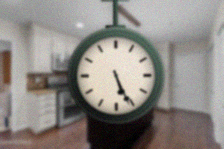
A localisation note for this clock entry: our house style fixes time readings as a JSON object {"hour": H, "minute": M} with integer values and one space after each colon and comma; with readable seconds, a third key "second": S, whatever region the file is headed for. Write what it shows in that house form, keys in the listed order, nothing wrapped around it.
{"hour": 5, "minute": 26}
